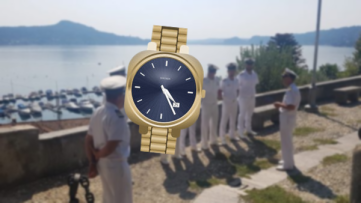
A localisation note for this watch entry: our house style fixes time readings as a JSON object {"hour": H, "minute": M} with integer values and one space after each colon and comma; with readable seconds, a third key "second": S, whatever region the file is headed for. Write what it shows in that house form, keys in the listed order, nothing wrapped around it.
{"hour": 4, "minute": 25}
